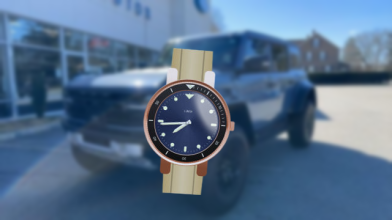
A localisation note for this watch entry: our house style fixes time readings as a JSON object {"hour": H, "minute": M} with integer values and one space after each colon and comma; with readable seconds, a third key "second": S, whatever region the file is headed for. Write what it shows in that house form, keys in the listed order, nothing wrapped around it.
{"hour": 7, "minute": 44}
